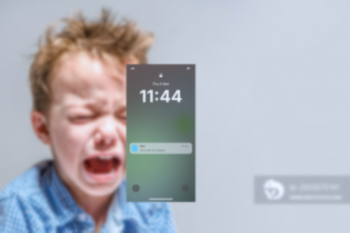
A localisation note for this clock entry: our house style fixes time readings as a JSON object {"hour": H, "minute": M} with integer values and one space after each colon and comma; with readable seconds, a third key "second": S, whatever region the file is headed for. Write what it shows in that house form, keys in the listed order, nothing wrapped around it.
{"hour": 11, "minute": 44}
